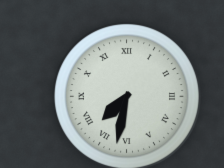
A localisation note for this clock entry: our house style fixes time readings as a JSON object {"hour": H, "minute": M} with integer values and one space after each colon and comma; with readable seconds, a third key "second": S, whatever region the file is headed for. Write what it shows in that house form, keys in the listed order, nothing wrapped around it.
{"hour": 7, "minute": 32}
